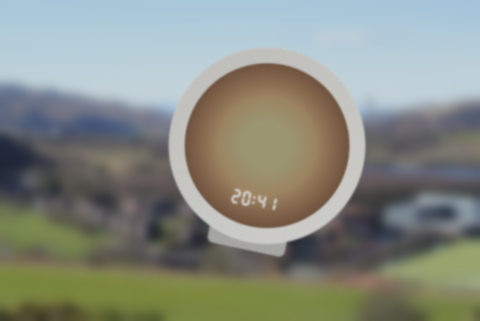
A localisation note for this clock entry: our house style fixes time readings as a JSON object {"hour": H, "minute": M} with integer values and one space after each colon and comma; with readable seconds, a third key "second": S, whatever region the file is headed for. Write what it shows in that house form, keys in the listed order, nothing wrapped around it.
{"hour": 20, "minute": 41}
